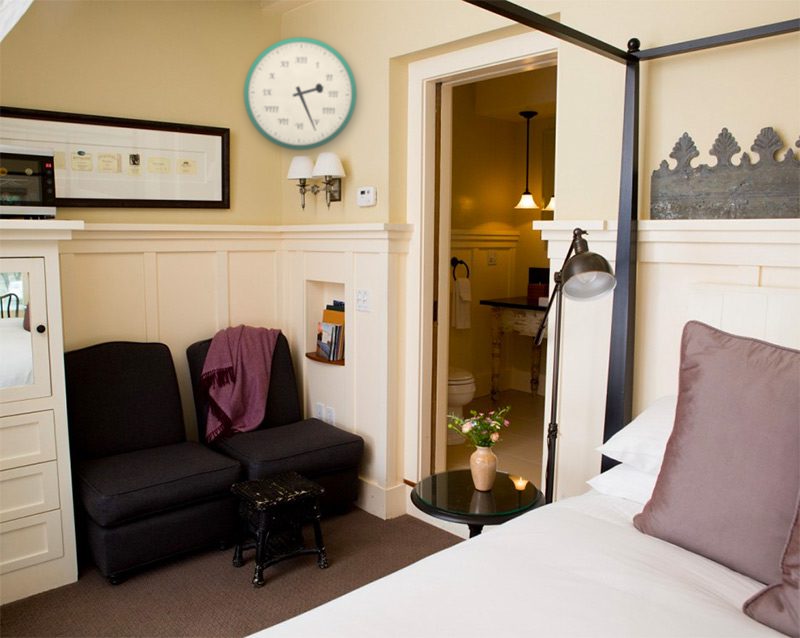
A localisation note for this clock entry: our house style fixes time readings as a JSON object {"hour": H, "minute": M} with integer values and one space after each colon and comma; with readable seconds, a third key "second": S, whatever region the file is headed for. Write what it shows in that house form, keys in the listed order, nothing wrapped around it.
{"hour": 2, "minute": 26}
